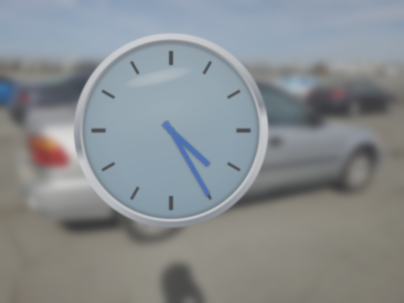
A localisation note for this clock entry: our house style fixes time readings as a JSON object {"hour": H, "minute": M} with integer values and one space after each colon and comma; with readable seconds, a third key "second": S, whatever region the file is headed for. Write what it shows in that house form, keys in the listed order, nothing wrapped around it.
{"hour": 4, "minute": 25}
